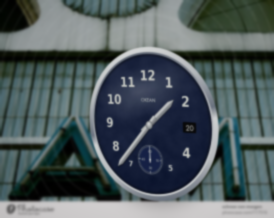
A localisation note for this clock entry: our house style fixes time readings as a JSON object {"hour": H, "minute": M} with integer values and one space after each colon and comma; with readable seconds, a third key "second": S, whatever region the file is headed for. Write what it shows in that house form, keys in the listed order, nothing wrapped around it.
{"hour": 1, "minute": 37}
